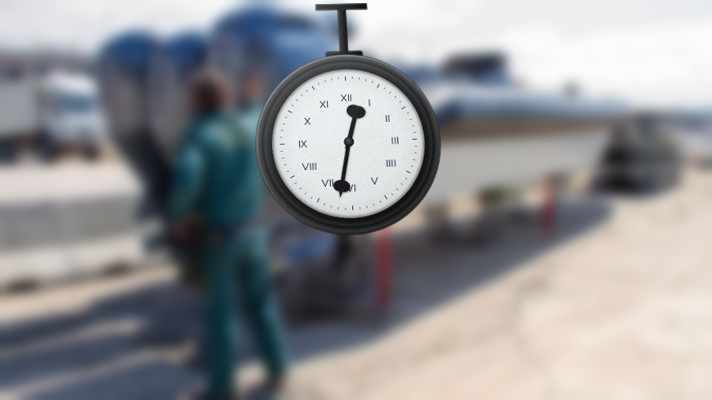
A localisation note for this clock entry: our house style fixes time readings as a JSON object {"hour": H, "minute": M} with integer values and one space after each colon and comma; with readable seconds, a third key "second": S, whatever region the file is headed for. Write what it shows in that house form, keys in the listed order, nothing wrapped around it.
{"hour": 12, "minute": 32}
